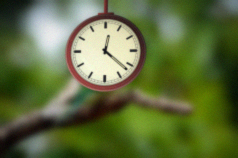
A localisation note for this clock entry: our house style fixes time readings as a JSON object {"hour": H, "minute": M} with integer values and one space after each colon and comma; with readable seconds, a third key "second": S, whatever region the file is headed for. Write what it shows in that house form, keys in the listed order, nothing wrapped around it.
{"hour": 12, "minute": 22}
